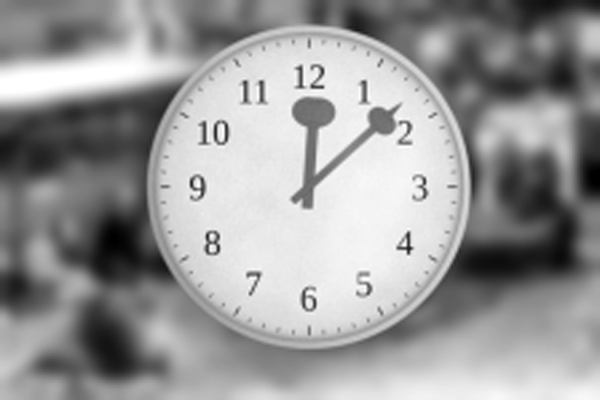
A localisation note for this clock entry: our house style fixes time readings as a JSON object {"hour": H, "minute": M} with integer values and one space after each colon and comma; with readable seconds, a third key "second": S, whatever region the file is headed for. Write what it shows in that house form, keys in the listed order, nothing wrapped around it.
{"hour": 12, "minute": 8}
